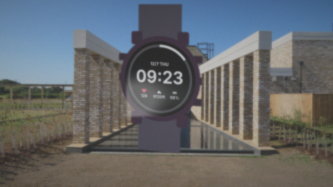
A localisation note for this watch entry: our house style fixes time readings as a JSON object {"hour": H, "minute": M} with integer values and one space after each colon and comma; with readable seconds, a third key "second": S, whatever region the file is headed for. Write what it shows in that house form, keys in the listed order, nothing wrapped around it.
{"hour": 9, "minute": 23}
